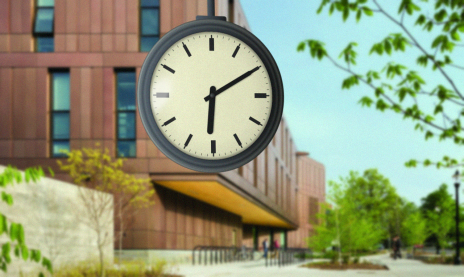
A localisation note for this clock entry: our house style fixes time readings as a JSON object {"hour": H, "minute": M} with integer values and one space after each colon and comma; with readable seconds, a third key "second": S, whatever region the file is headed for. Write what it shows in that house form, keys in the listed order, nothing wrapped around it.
{"hour": 6, "minute": 10}
